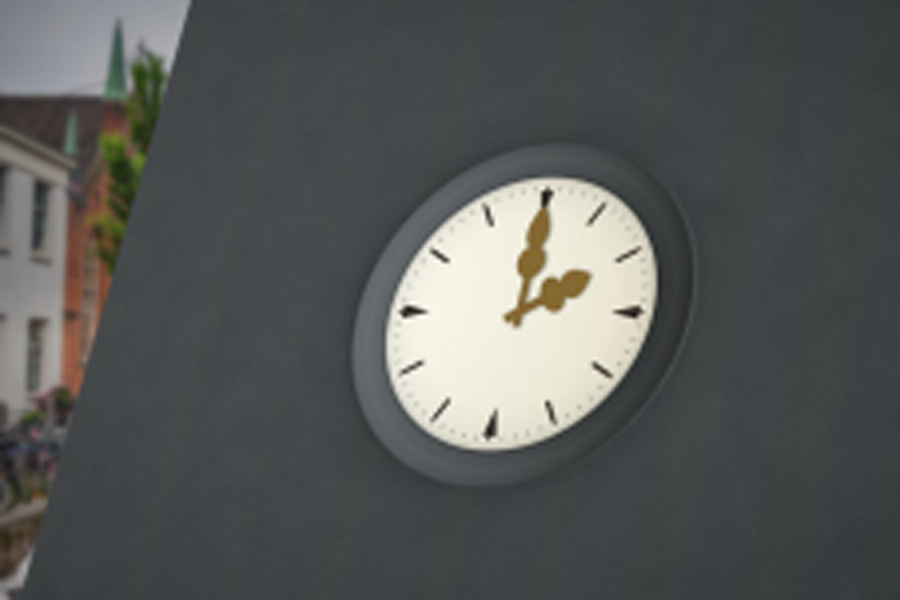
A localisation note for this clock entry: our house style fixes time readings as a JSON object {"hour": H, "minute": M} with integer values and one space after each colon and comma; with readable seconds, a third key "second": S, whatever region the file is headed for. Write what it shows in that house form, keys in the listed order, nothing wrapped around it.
{"hour": 2, "minute": 0}
